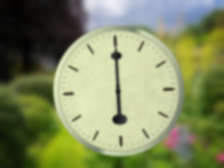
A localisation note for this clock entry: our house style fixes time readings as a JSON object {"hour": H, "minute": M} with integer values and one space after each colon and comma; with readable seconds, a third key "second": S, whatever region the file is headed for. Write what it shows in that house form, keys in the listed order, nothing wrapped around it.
{"hour": 6, "minute": 0}
